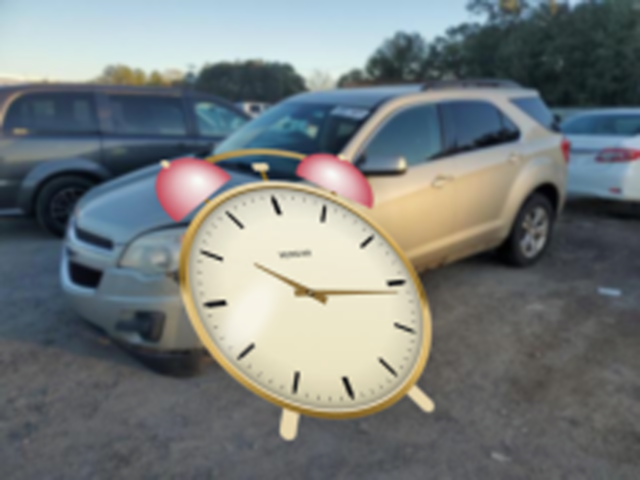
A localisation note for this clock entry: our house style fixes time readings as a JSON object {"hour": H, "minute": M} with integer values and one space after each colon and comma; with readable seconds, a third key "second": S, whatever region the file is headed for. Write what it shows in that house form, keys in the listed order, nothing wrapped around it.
{"hour": 10, "minute": 16}
